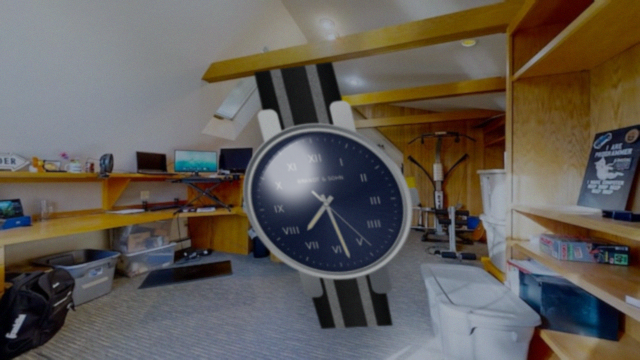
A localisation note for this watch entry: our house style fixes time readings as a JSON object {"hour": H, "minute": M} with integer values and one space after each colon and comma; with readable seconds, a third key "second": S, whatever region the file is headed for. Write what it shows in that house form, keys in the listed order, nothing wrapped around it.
{"hour": 7, "minute": 28, "second": 24}
